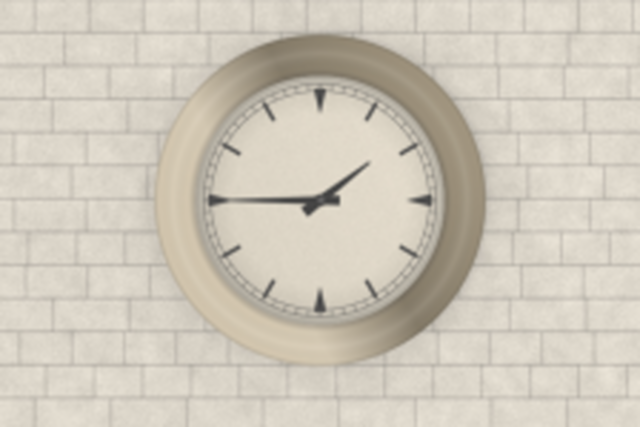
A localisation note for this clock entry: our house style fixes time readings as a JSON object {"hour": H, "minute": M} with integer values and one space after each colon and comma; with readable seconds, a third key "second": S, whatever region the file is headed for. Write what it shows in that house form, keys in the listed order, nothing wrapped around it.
{"hour": 1, "minute": 45}
